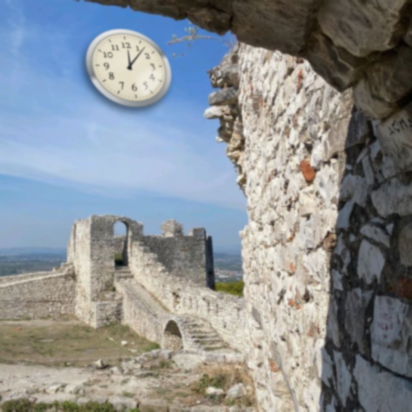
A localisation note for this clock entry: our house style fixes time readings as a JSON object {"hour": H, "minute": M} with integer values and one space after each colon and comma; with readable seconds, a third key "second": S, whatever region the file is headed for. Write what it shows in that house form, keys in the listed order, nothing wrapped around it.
{"hour": 12, "minute": 7}
